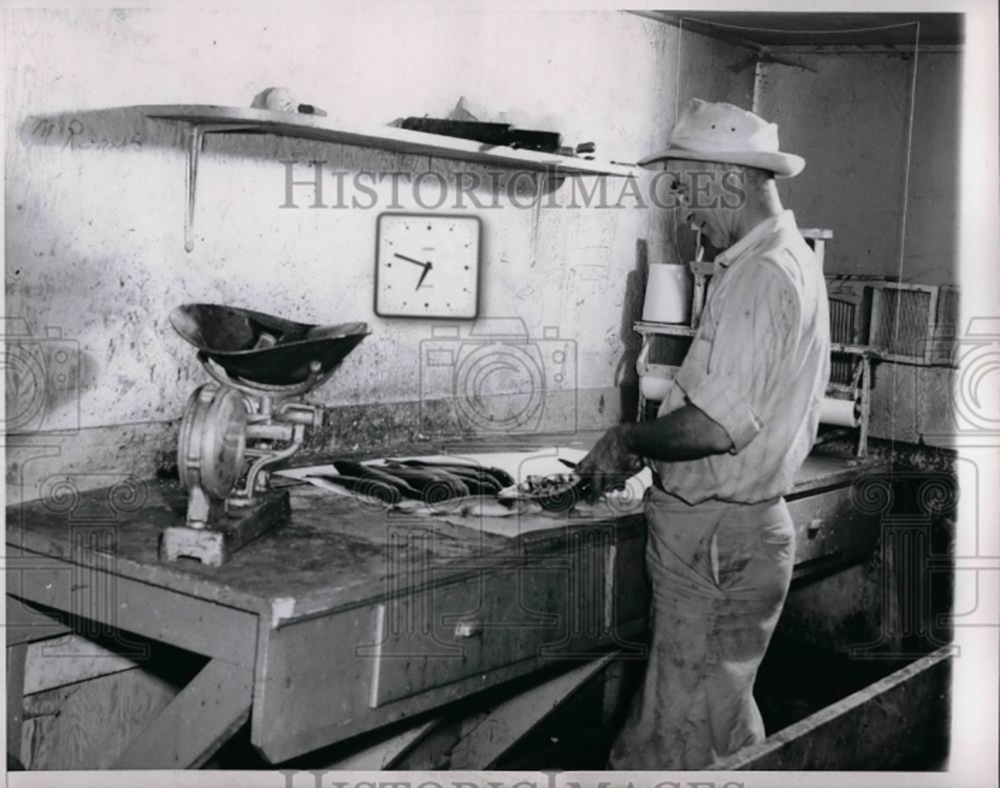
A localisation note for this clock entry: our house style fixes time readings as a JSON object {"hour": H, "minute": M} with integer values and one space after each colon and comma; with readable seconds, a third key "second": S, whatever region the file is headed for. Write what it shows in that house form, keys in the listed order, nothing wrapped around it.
{"hour": 6, "minute": 48}
